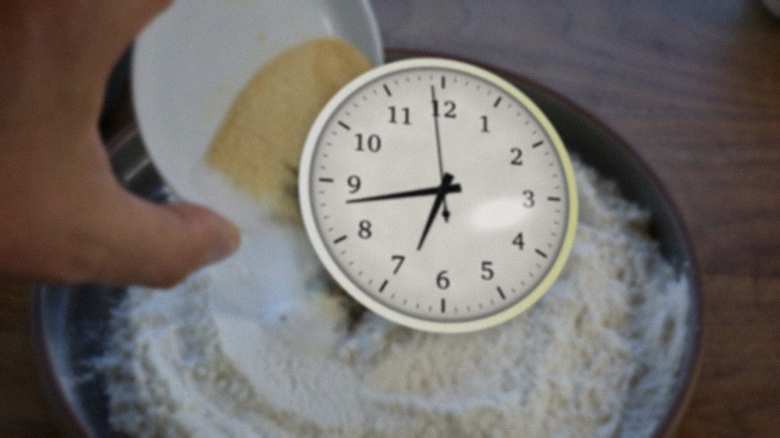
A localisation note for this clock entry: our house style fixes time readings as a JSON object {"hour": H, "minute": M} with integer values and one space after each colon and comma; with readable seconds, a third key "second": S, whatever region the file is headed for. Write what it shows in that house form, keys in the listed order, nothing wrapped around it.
{"hour": 6, "minute": 42, "second": 59}
